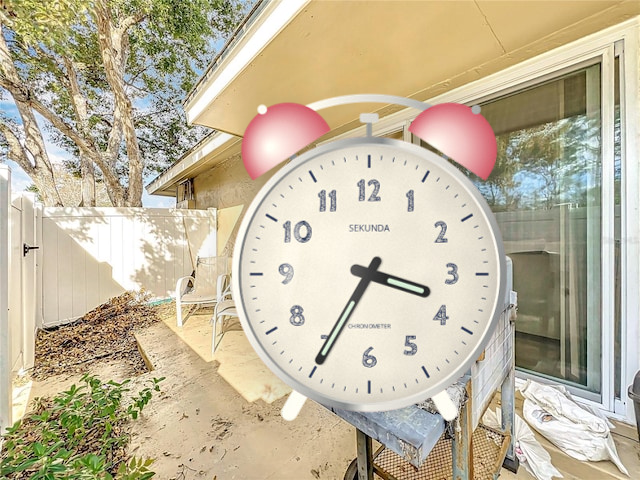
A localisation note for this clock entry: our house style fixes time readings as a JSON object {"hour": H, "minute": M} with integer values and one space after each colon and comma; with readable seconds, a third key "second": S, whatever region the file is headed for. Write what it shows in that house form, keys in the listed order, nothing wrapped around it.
{"hour": 3, "minute": 35}
